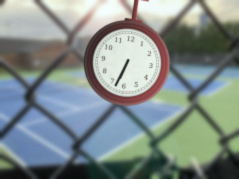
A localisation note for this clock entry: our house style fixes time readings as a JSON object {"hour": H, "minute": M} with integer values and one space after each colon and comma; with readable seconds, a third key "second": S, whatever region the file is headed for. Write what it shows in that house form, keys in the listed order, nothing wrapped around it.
{"hour": 6, "minute": 33}
